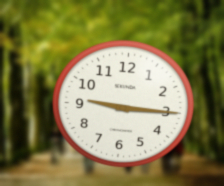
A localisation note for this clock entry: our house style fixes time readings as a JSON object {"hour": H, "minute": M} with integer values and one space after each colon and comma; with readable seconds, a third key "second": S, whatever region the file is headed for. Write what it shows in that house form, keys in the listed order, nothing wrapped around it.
{"hour": 9, "minute": 15}
